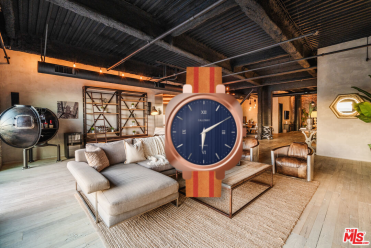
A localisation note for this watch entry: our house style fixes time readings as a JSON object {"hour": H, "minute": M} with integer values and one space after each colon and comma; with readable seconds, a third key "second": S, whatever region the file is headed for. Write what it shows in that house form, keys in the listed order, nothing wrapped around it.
{"hour": 6, "minute": 10}
